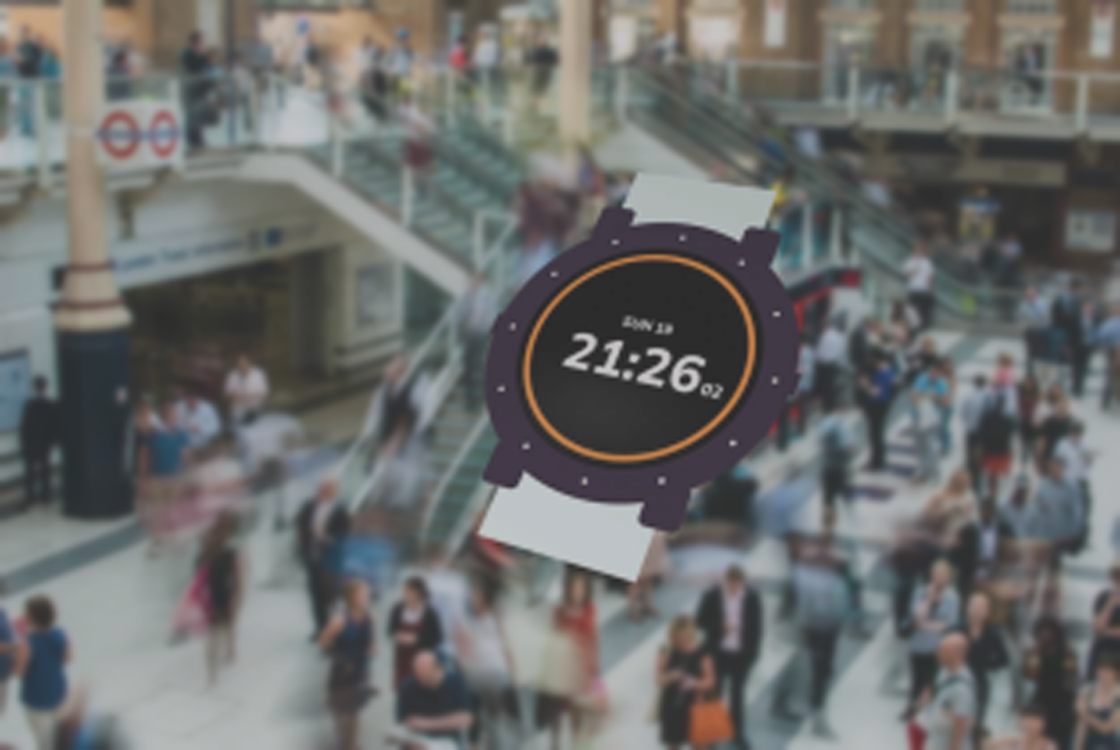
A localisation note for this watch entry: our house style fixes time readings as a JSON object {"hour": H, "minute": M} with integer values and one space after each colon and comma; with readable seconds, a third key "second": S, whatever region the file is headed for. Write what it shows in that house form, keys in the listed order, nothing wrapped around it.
{"hour": 21, "minute": 26}
